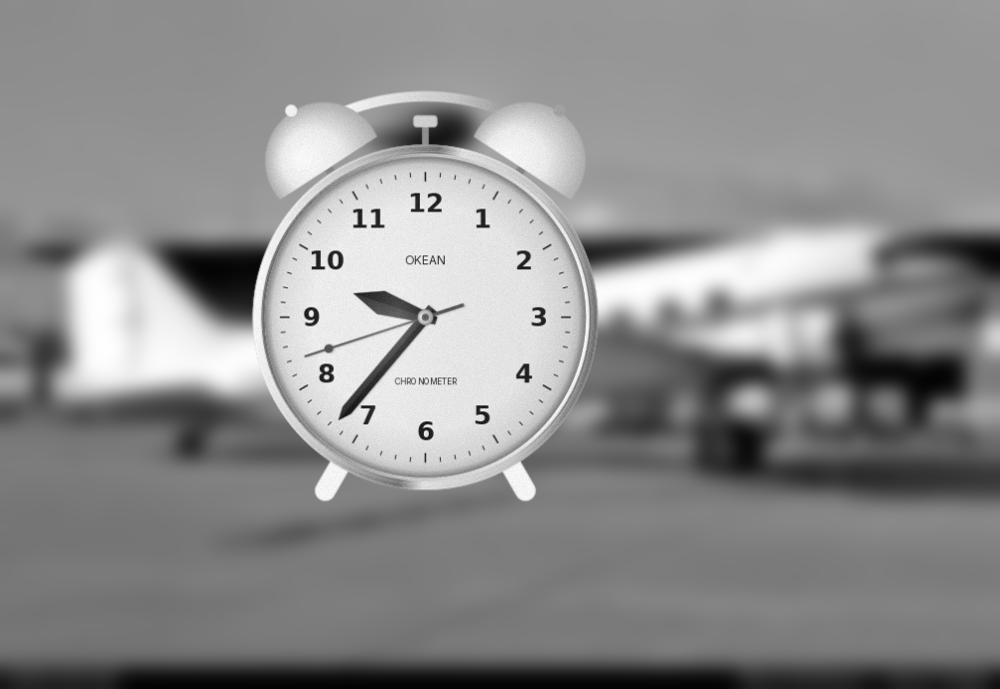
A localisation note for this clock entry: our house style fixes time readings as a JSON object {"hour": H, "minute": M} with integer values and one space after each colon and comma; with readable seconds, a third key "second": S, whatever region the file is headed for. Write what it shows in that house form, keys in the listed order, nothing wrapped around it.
{"hour": 9, "minute": 36, "second": 42}
